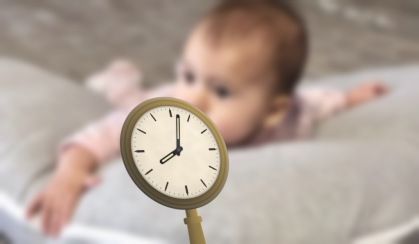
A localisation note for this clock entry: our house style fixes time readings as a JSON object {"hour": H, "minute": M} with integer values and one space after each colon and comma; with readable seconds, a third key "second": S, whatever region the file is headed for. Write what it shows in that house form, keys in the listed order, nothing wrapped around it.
{"hour": 8, "minute": 2}
